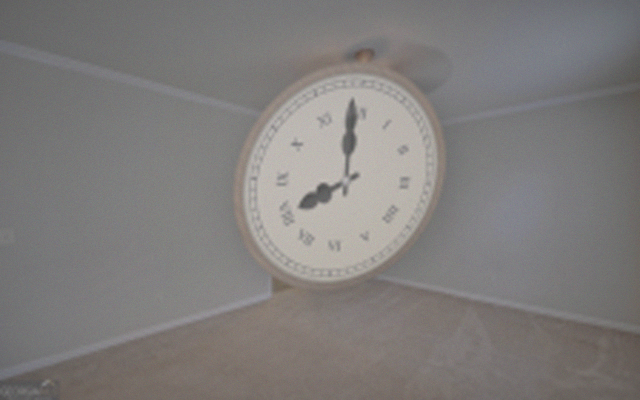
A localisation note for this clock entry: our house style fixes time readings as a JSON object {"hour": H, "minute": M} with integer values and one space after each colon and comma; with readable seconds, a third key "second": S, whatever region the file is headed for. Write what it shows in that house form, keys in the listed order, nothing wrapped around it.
{"hour": 7, "minute": 59}
